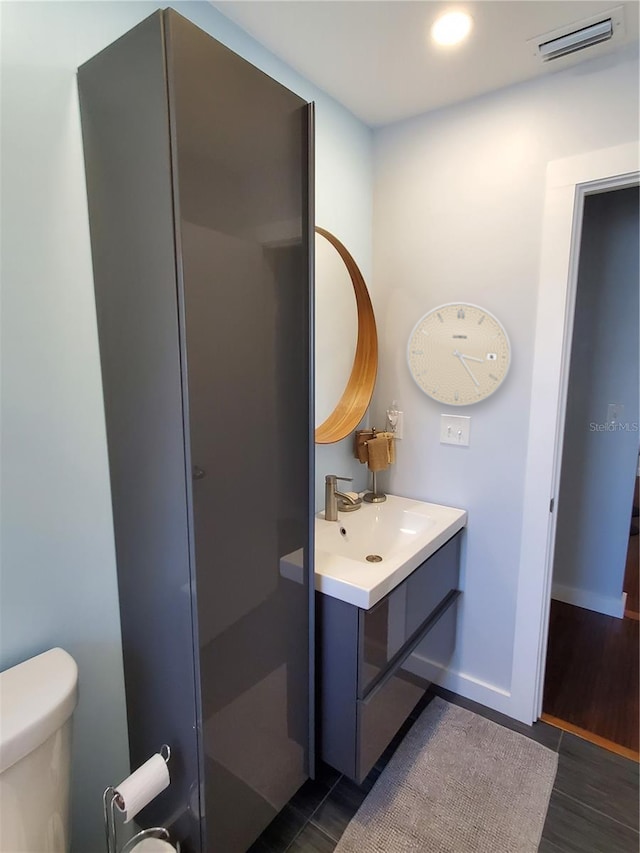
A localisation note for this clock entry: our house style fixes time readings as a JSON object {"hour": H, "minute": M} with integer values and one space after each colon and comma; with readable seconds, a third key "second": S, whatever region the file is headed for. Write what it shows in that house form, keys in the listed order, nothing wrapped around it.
{"hour": 3, "minute": 24}
